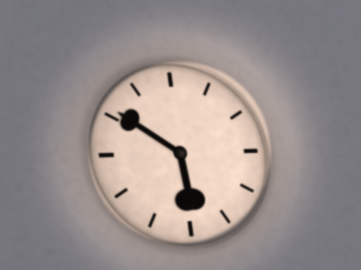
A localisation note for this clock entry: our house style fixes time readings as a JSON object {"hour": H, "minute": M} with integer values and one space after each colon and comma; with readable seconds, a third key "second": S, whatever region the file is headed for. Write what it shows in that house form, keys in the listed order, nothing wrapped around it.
{"hour": 5, "minute": 51}
